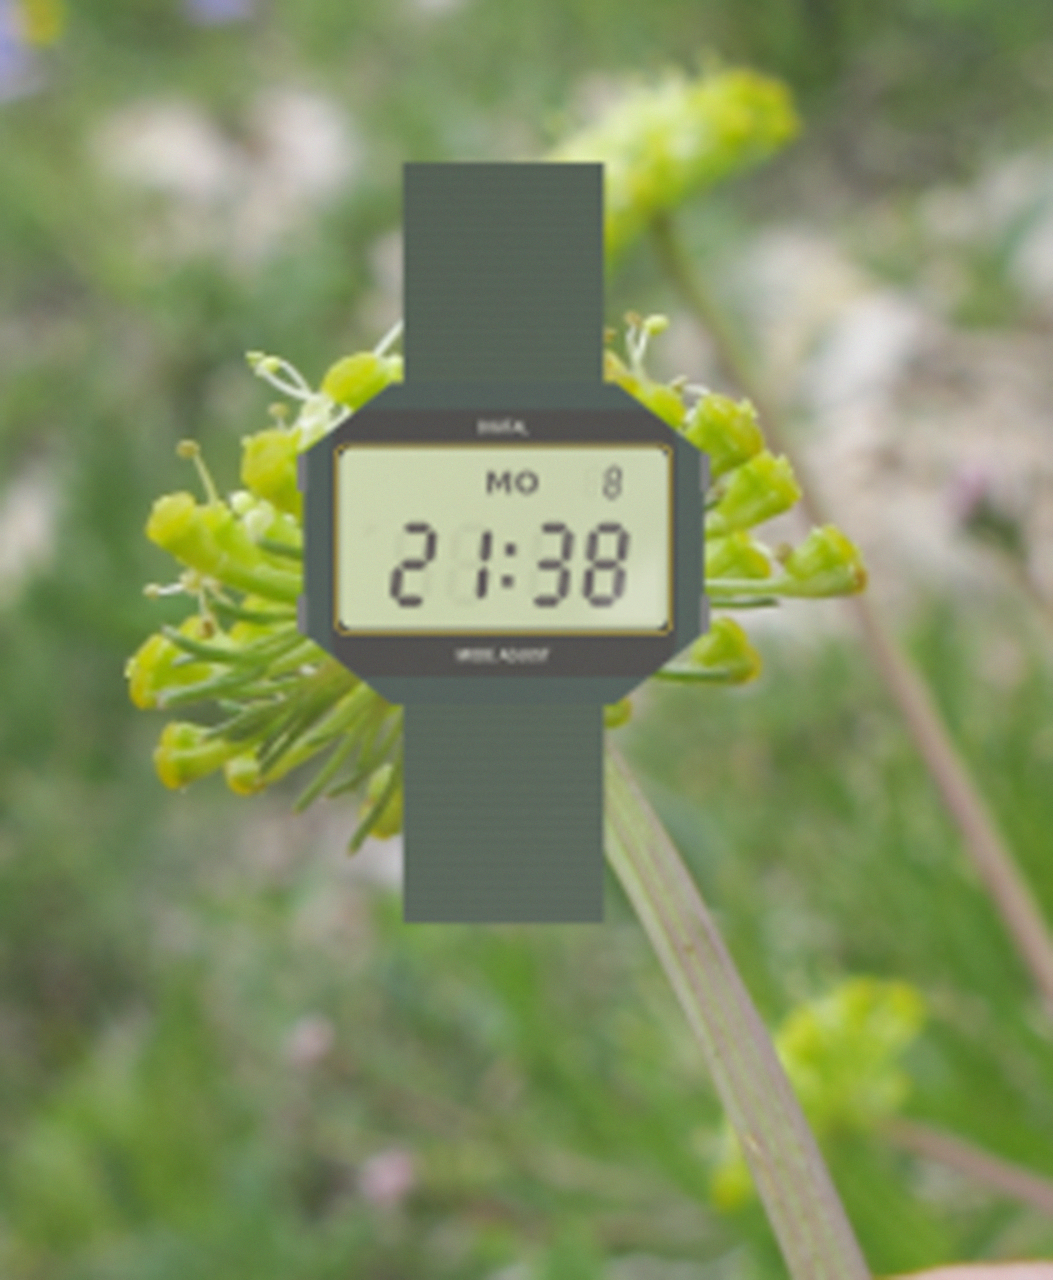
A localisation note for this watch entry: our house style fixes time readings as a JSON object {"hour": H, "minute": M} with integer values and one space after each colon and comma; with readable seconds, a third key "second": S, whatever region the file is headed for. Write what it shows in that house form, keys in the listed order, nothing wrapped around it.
{"hour": 21, "minute": 38}
